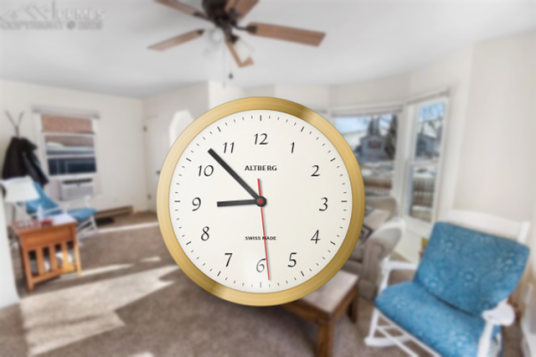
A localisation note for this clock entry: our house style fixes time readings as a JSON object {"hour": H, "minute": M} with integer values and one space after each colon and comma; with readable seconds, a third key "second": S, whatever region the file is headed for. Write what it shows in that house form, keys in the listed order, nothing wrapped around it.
{"hour": 8, "minute": 52, "second": 29}
